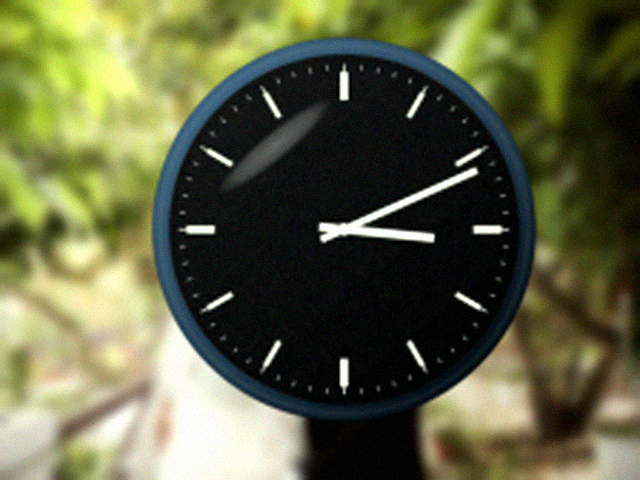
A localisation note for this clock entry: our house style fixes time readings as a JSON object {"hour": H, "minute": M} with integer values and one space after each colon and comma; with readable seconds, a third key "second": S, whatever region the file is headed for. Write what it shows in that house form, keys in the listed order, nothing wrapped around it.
{"hour": 3, "minute": 11}
